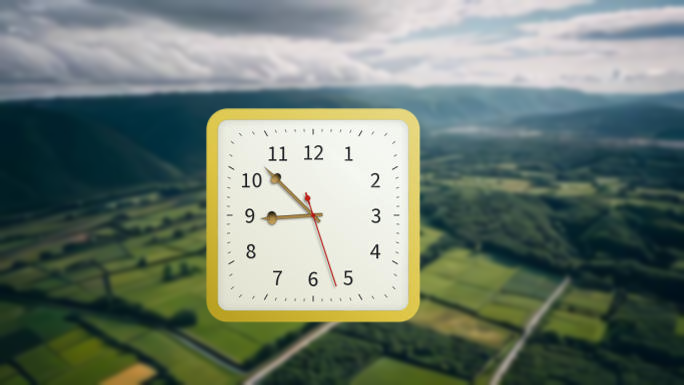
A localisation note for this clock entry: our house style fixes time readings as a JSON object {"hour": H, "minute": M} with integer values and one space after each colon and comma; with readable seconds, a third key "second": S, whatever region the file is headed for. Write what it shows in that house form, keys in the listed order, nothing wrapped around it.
{"hour": 8, "minute": 52, "second": 27}
